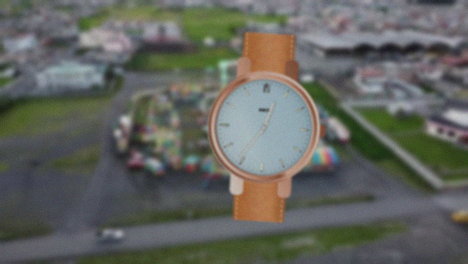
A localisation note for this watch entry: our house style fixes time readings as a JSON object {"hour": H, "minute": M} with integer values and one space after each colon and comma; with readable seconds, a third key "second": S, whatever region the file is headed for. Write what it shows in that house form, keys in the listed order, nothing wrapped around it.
{"hour": 12, "minute": 36}
